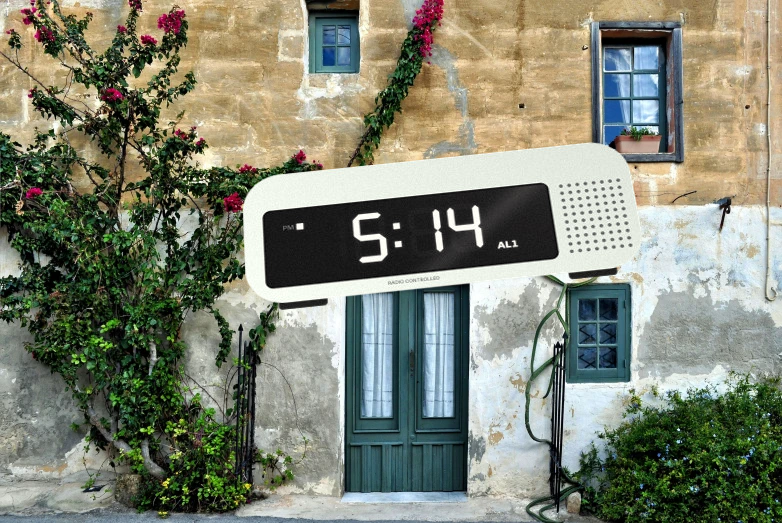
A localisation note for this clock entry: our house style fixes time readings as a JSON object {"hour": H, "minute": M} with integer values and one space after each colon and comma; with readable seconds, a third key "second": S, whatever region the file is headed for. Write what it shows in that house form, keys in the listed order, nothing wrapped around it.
{"hour": 5, "minute": 14}
